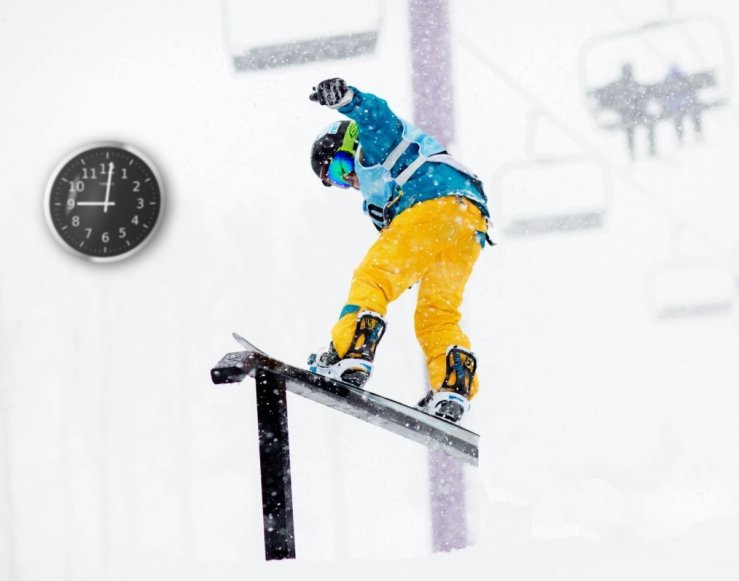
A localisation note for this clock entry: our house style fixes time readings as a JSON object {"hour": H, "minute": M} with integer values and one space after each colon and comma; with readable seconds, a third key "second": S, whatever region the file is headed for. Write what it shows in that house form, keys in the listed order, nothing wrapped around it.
{"hour": 9, "minute": 1}
